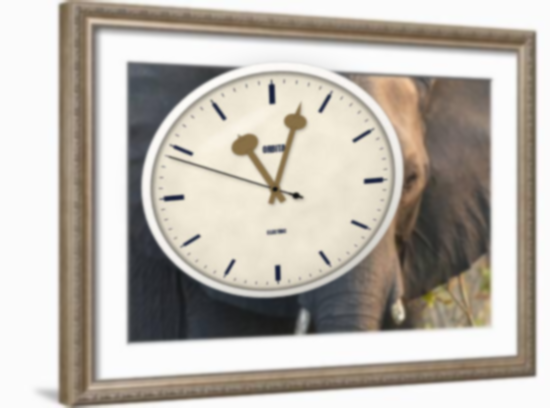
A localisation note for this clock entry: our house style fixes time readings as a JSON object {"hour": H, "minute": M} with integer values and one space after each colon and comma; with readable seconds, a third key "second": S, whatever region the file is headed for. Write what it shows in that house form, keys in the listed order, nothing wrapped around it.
{"hour": 11, "minute": 2, "second": 49}
